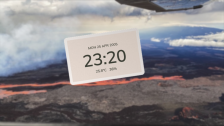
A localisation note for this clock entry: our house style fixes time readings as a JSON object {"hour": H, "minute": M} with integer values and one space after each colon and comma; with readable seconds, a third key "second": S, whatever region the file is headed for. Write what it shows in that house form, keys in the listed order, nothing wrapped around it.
{"hour": 23, "minute": 20}
